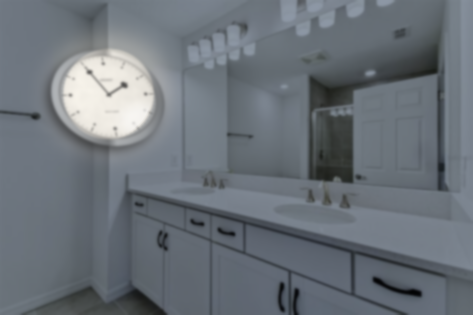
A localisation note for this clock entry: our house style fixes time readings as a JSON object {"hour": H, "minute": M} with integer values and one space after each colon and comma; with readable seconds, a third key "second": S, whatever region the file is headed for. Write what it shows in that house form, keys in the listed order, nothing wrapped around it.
{"hour": 1, "minute": 55}
